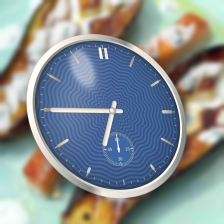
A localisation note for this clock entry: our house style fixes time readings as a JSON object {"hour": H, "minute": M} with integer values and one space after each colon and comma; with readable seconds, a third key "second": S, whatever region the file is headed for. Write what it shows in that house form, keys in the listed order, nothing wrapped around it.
{"hour": 6, "minute": 45}
